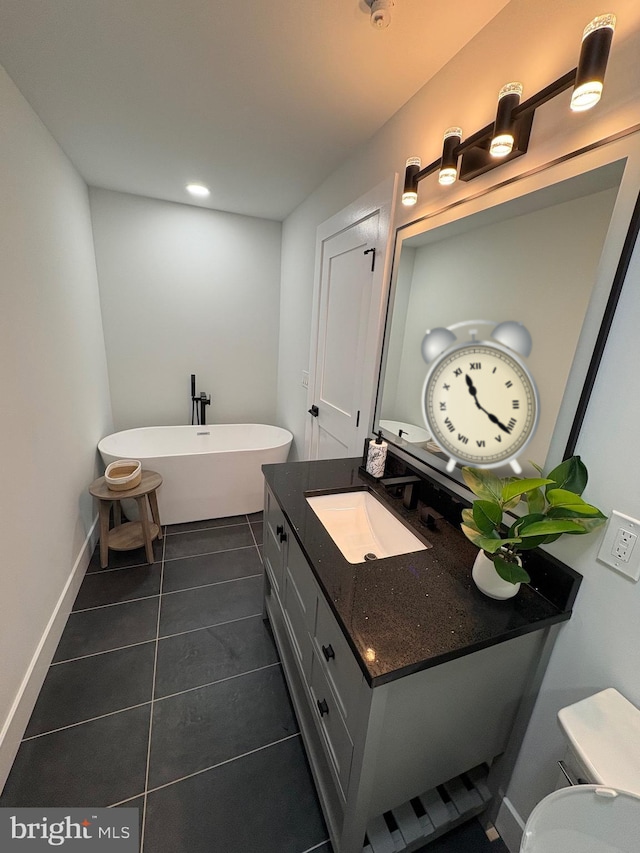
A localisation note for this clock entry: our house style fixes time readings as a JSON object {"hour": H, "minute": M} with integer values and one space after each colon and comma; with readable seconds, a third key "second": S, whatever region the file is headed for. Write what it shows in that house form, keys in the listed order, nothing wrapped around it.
{"hour": 11, "minute": 22}
